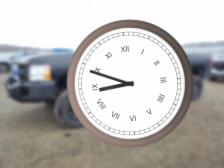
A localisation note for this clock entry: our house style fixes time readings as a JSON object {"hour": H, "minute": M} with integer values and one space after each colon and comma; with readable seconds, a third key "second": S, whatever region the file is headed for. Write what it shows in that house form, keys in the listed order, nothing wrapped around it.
{"hour": 8, "minute": 49}
